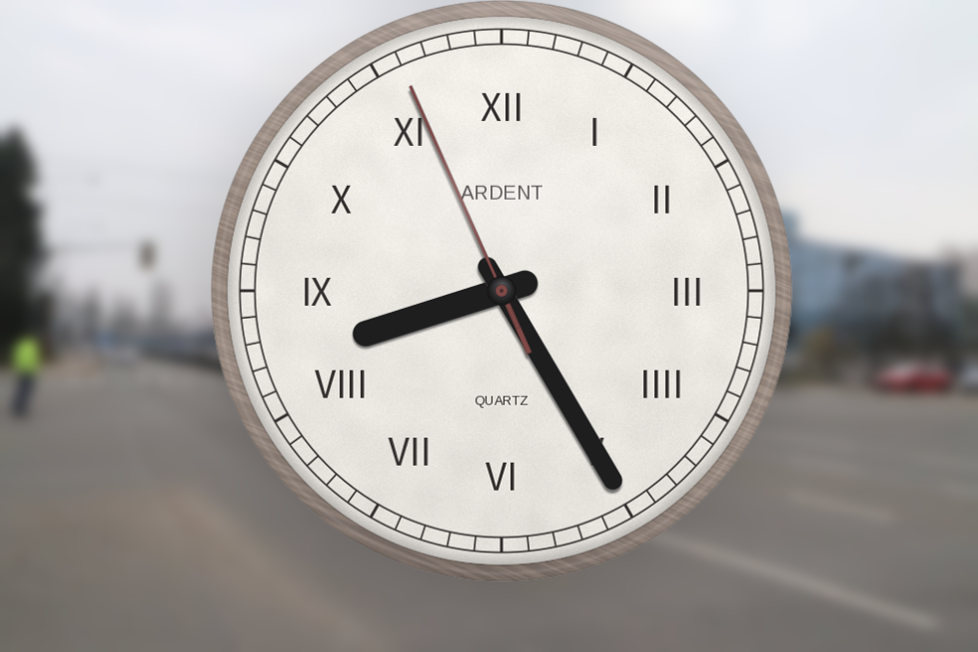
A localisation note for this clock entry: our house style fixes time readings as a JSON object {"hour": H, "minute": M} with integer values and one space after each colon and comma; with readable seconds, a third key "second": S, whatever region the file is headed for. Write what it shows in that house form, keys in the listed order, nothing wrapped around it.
{"hour": 8, "minute": 24, "second": 56}
